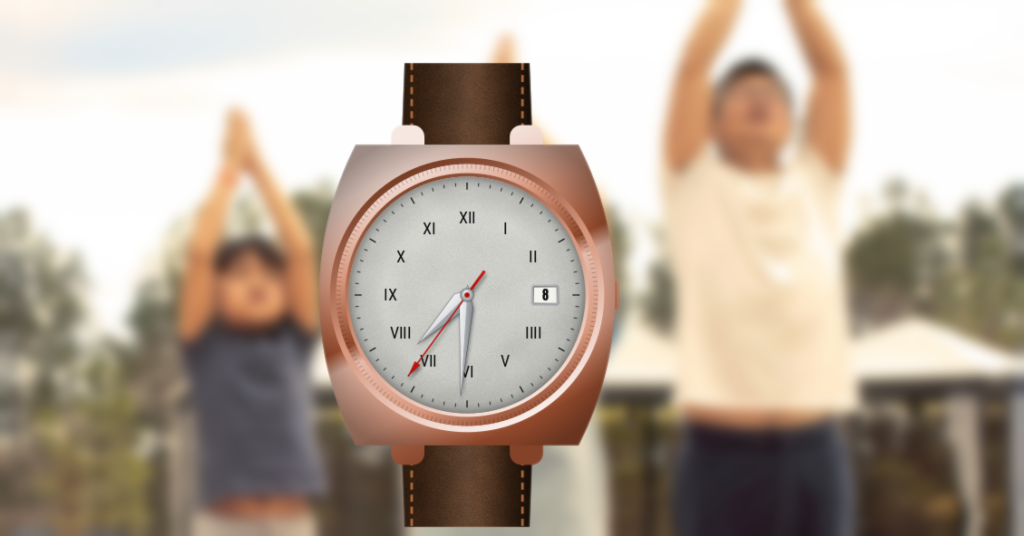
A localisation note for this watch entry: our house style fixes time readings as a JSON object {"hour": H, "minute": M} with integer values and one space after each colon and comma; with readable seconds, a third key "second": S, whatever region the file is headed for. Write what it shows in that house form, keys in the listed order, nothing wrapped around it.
{"hour": 7, "minute": 30, "second": 36}
